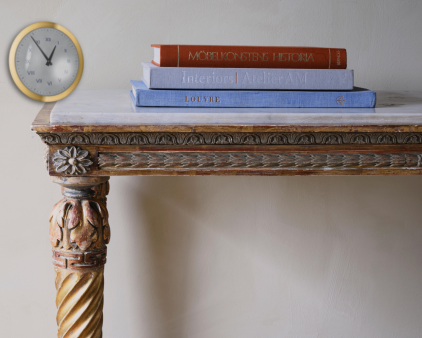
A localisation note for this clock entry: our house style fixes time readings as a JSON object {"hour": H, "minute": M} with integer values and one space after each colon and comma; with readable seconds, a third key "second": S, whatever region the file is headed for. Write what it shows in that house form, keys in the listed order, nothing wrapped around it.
{"hour": 12, "minute": 54}
